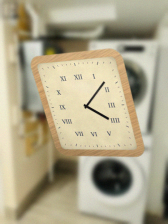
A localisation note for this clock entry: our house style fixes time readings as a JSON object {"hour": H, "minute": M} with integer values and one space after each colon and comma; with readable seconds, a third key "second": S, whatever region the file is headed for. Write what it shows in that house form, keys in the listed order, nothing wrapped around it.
{"hour": 4, "minute": 8}
